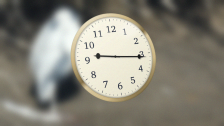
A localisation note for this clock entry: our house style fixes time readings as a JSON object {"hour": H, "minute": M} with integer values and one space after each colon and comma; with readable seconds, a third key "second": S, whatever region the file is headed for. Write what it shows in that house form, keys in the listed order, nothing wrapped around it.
{"hour": 9, "minute": 16}
